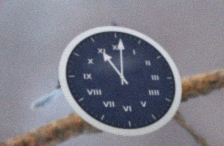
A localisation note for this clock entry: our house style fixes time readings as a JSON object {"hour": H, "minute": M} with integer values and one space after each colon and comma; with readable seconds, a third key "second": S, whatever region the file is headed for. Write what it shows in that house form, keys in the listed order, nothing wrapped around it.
{"hour": 11, "minute": 1}
